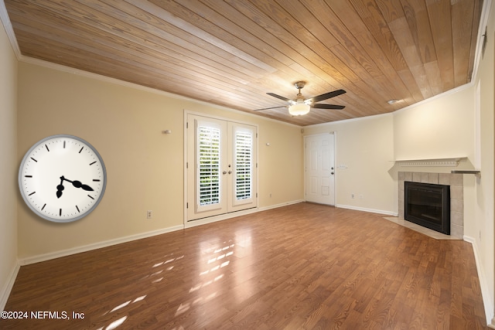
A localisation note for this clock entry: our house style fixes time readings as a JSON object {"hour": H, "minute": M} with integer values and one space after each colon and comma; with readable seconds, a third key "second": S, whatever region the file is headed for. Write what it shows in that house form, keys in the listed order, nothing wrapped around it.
{"hour": 6, "minute": 18}
